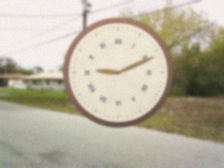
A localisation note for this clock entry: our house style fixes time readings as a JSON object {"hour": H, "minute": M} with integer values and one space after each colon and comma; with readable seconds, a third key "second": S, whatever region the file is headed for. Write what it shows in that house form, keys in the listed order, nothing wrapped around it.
{"hour": 9, "minute": 11}
